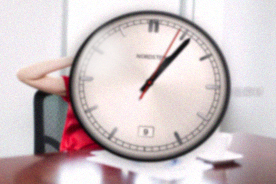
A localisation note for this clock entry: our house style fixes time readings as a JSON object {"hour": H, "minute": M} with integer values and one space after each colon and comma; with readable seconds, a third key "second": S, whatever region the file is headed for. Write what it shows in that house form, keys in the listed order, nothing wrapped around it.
{"hour": 1, "minute": 6, "second": 4}
